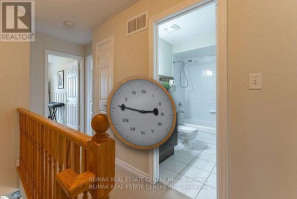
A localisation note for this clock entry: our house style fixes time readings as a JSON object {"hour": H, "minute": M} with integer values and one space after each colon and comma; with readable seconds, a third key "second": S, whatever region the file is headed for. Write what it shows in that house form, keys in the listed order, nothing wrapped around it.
{"hour": 2, "minute": 46}
